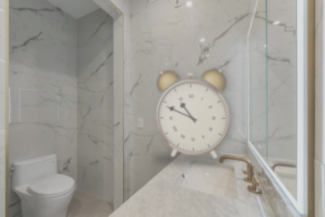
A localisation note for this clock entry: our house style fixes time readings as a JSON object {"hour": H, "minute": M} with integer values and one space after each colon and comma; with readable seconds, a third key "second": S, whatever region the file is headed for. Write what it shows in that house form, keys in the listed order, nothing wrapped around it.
{"hour": 10, "minute": 49}
